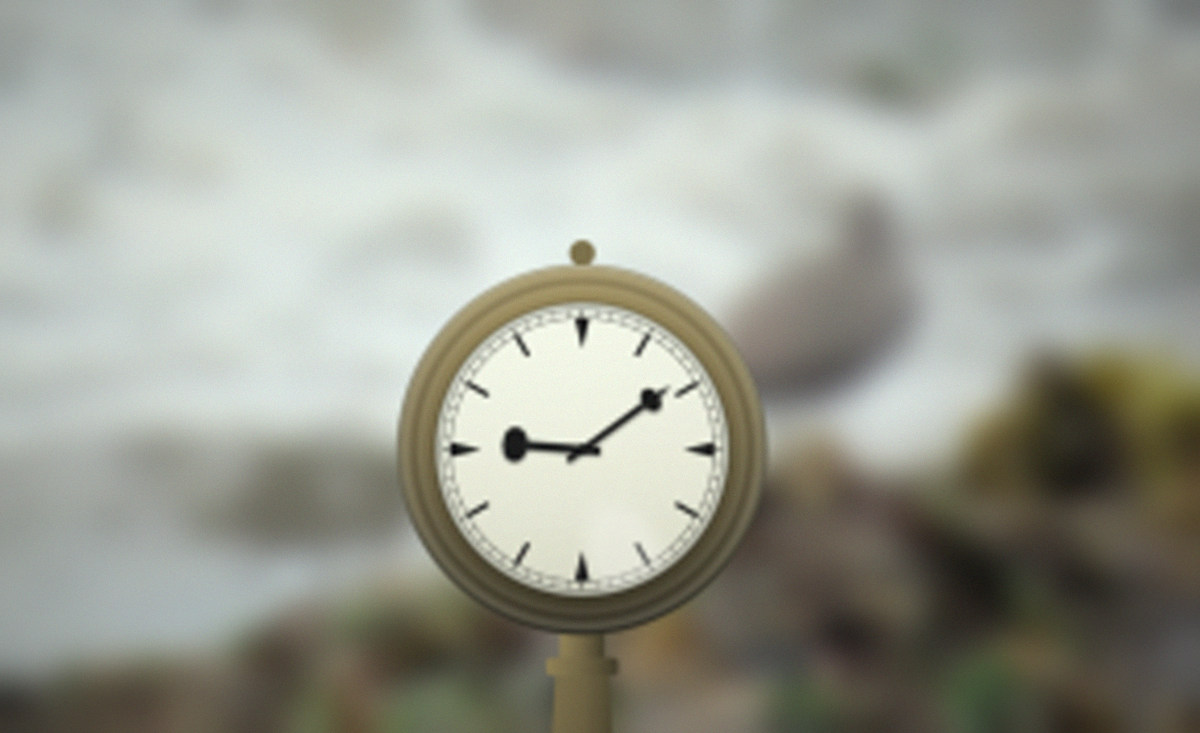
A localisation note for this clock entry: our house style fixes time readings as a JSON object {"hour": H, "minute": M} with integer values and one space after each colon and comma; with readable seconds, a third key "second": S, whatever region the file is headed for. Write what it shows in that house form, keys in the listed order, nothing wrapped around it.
{"hour": 9, "minute": 9}
